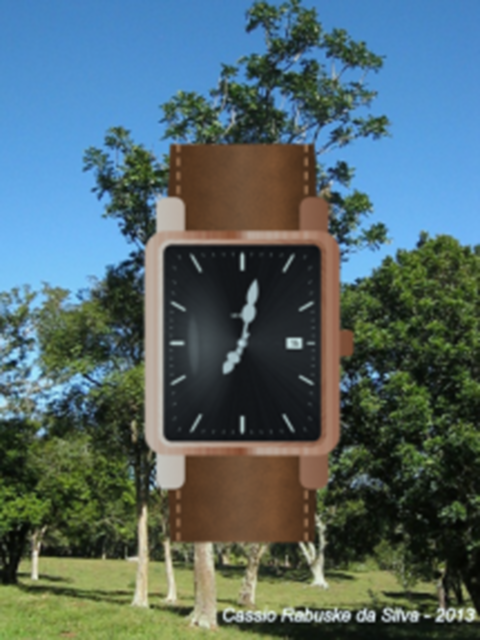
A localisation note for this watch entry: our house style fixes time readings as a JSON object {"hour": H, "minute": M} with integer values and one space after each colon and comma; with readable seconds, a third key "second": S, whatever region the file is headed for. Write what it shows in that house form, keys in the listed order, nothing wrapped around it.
{"hour": 7, "minute": 2}
